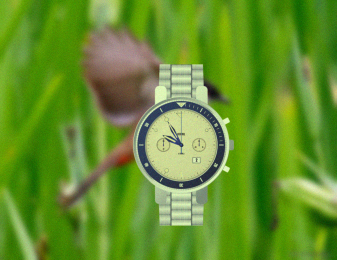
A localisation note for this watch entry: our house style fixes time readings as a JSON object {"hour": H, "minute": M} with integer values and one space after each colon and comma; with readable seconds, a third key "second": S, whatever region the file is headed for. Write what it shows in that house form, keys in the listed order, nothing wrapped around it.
{"hour": 9, "minute": 55}
